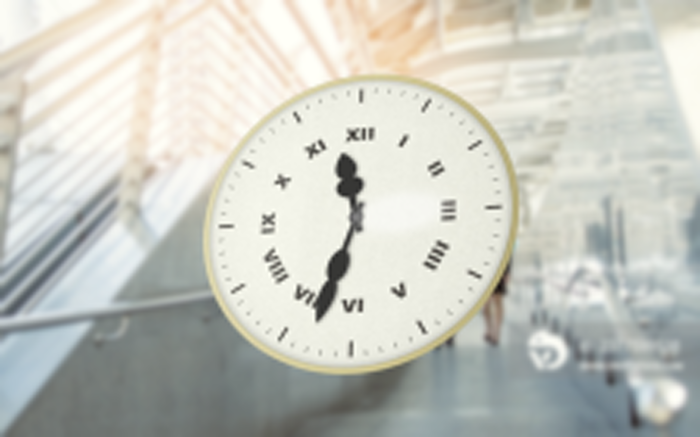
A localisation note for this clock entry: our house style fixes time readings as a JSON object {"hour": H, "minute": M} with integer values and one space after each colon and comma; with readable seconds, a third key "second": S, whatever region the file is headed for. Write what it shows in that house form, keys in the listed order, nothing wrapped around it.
{"hour": 11, "minute": 33}
